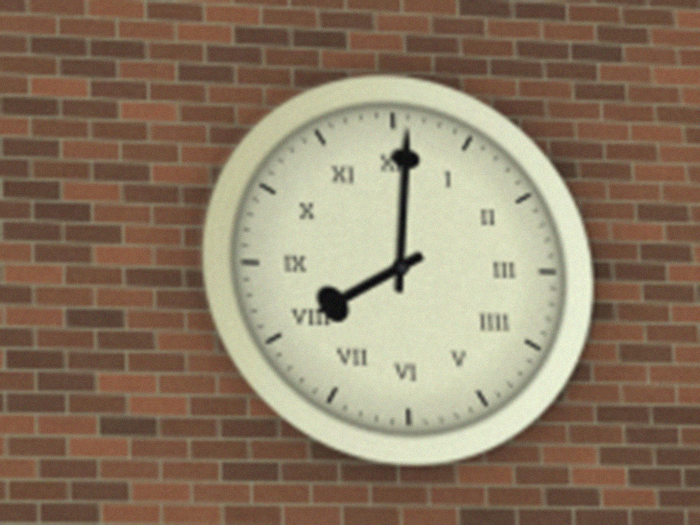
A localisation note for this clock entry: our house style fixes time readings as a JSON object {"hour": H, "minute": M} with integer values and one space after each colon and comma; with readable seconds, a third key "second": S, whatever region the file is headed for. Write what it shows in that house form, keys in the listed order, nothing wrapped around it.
{"hour": 8, "minute": 1}
